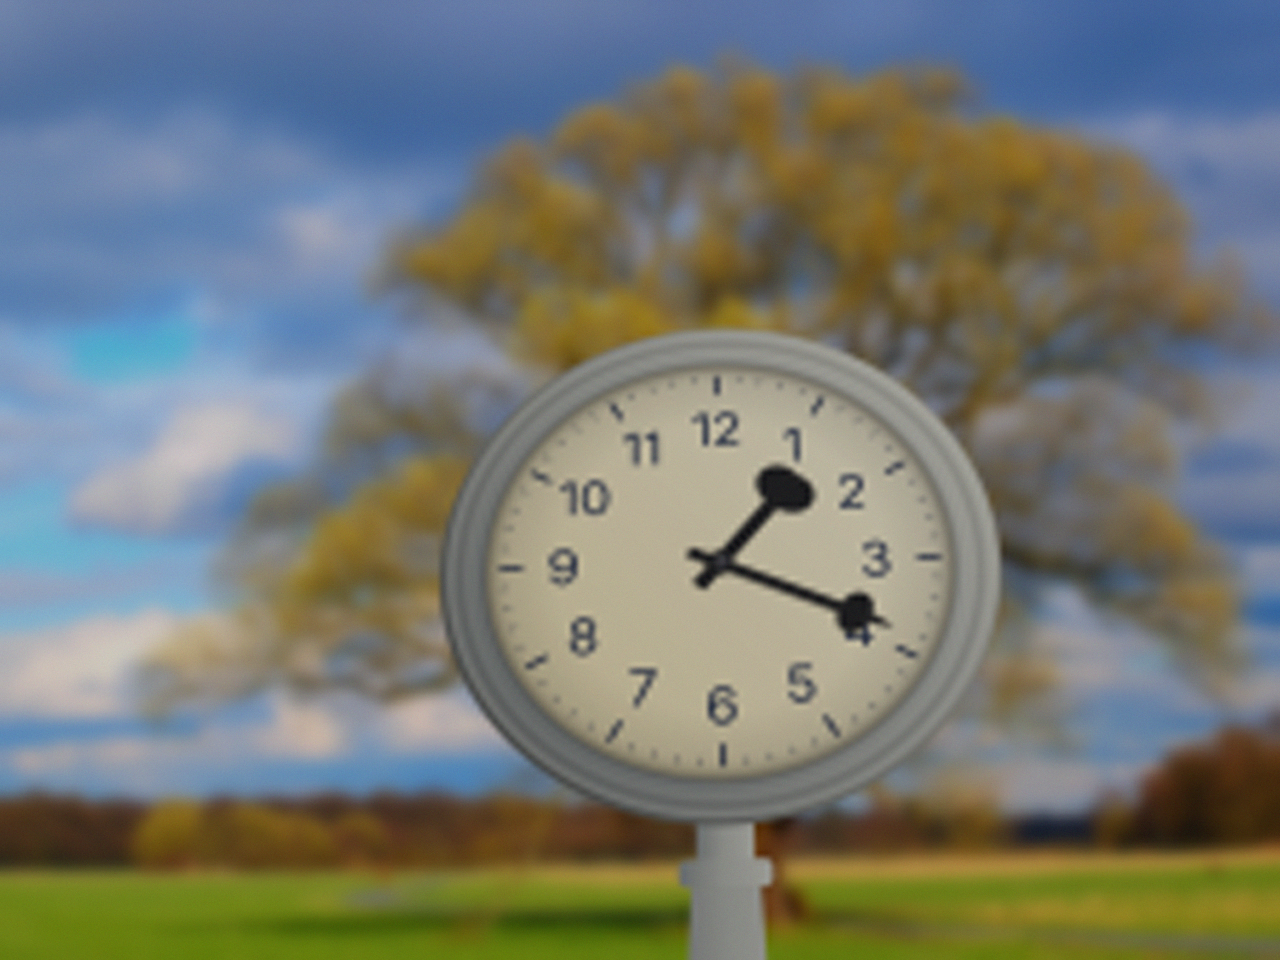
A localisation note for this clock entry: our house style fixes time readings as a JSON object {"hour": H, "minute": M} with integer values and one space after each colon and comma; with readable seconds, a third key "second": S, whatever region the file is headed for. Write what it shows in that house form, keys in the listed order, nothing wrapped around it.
{"hour": 1, "minute": 19}
